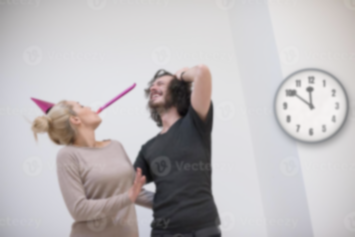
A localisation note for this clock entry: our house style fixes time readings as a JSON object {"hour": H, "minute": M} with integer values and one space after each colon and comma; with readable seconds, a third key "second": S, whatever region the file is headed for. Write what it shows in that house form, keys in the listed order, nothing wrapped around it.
{"hour": 11, "minute": 51}
